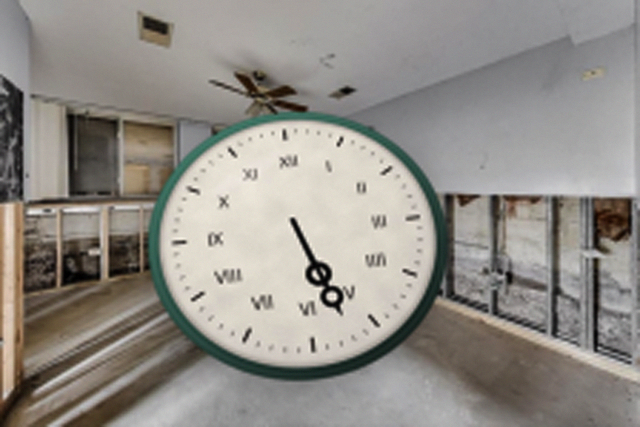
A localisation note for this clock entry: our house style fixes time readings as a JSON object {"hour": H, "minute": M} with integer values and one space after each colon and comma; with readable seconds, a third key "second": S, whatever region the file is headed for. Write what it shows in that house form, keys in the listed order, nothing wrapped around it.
{"hour": 5, "minute": 27}
